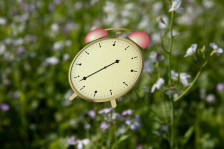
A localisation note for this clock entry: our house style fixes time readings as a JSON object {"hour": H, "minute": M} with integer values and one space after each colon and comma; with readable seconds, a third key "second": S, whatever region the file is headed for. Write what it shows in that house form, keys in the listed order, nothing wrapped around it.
{"hour": 1, "minute": 38}
